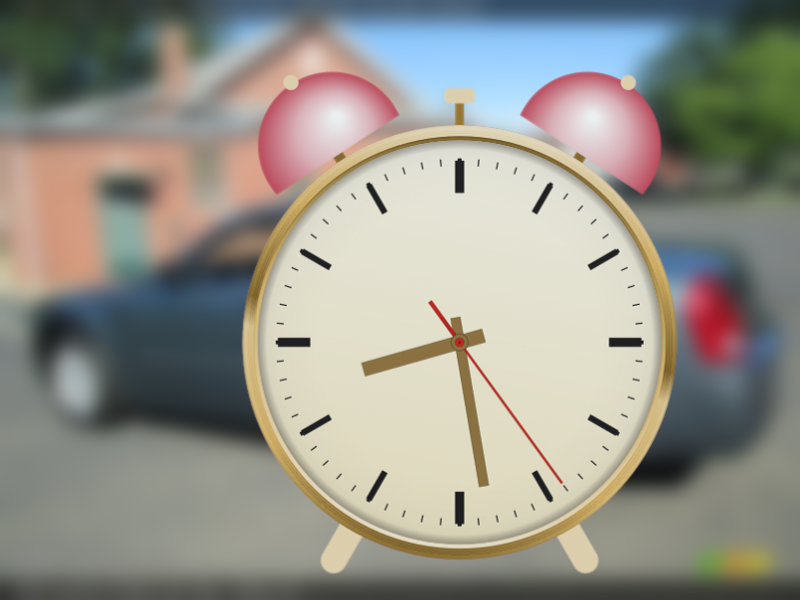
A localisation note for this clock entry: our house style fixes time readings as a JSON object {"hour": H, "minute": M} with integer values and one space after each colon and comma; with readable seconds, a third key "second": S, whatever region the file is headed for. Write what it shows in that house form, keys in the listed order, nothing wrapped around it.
{"hour": 8, "minute": 28, "second": 24}
